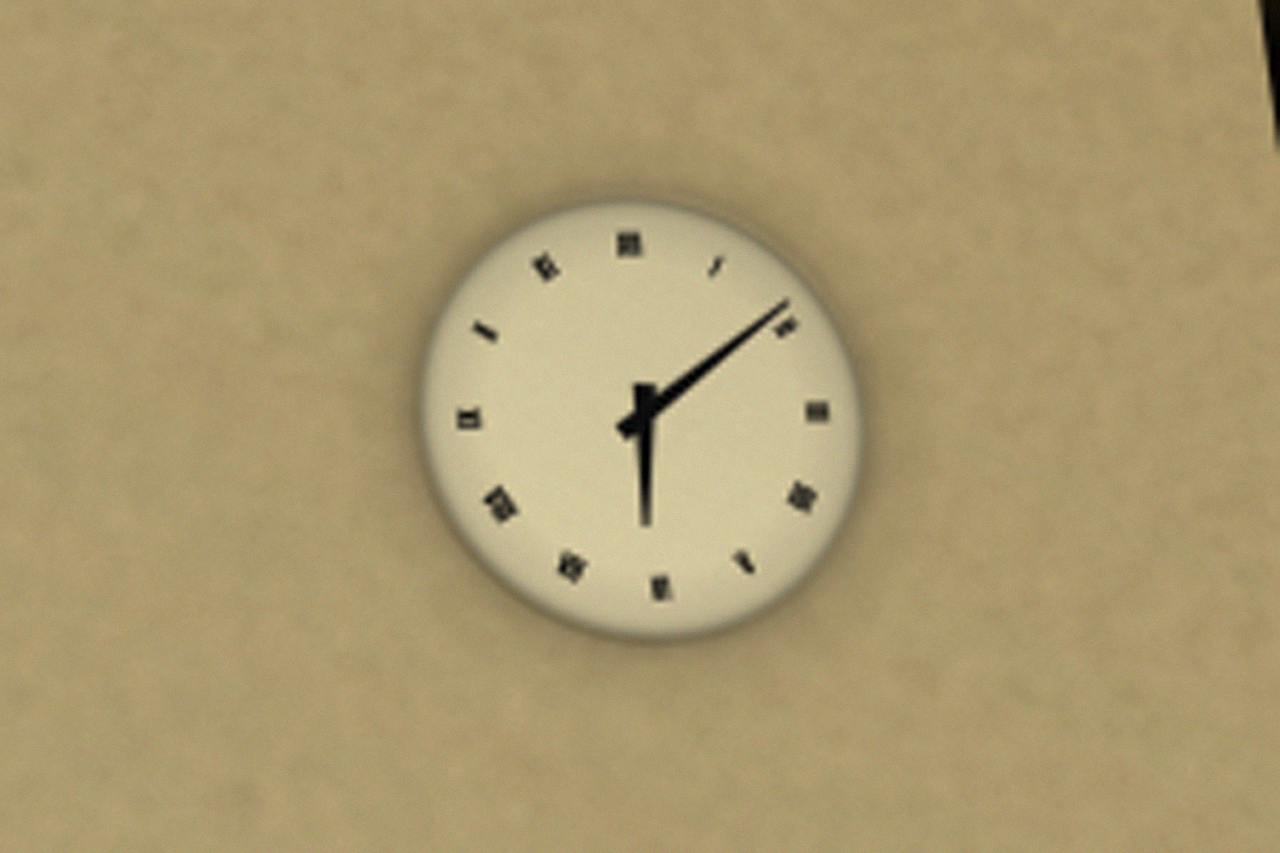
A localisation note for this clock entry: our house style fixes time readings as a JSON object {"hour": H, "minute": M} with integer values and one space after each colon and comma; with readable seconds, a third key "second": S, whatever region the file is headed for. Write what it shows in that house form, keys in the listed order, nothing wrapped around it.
{"hour": 6, "minute": 9}
